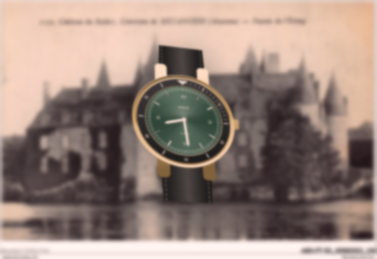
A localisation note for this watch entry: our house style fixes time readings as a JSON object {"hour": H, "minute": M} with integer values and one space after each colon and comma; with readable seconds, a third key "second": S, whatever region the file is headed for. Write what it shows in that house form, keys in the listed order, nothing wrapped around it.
{"hour": 8, "minute": 29}
